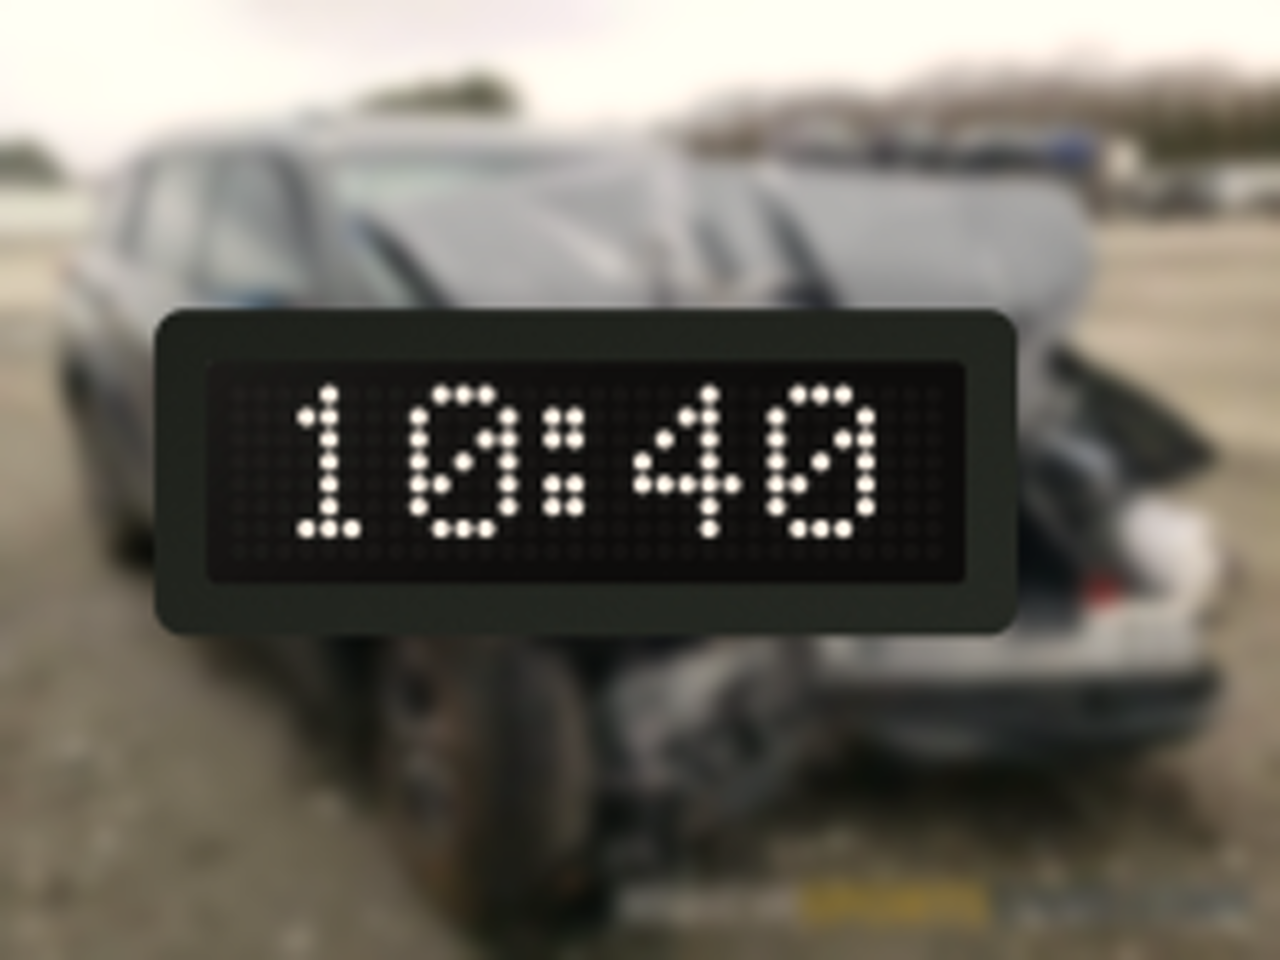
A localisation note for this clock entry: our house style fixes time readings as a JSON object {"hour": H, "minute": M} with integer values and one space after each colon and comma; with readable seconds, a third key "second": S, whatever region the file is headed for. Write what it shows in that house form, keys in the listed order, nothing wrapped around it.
{"hour": 10, "minute": 40}
